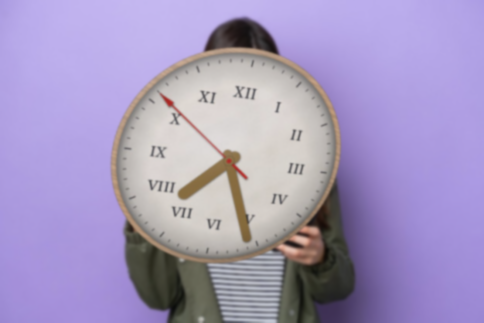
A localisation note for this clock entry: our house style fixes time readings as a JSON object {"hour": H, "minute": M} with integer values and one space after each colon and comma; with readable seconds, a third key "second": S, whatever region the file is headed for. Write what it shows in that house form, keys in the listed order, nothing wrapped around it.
{"hour": 7, "minute": 25, "second": 51}
